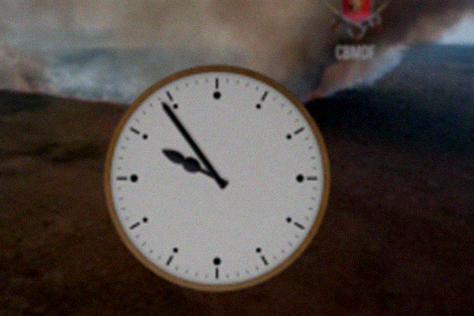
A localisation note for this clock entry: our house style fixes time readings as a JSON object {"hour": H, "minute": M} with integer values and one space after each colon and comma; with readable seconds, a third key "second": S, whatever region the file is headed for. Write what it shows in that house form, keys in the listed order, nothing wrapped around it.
{"hour": 9, "minute": 54}
